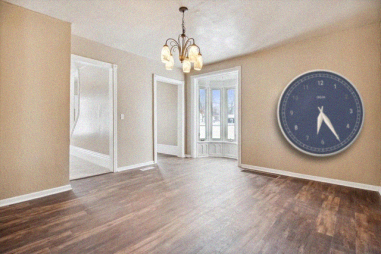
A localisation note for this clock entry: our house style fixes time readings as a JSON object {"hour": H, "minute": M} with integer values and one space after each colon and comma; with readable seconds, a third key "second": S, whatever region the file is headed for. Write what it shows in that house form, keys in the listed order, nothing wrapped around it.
{"hour": 6, "minute": 25}
